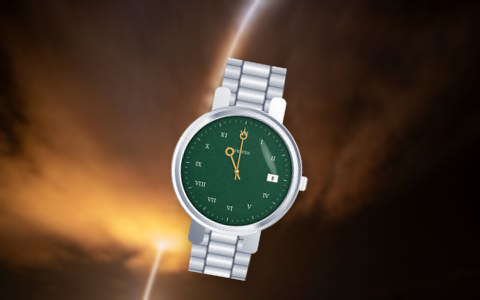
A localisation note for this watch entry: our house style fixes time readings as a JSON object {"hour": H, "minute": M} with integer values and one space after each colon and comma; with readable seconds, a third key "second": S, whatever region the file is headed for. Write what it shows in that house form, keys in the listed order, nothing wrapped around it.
{"hour": 11, "minute": 0}
